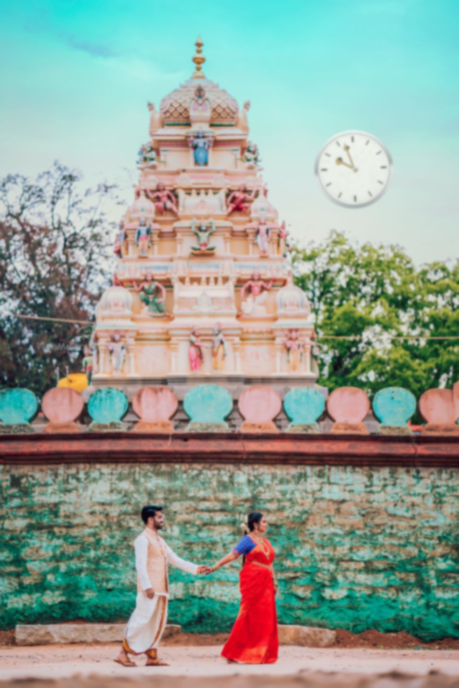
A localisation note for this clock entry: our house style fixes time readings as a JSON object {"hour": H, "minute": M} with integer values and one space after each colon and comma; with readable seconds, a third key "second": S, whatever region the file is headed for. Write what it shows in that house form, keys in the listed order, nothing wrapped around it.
{"hour": 9, "minute": 57}
